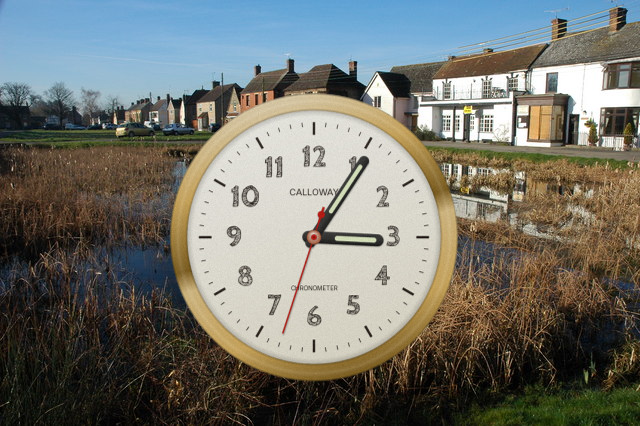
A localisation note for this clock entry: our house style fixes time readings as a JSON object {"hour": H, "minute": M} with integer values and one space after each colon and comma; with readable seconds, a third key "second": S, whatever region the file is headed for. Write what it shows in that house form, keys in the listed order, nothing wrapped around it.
{"hour": 3, "minute": 5, "second": 33}
